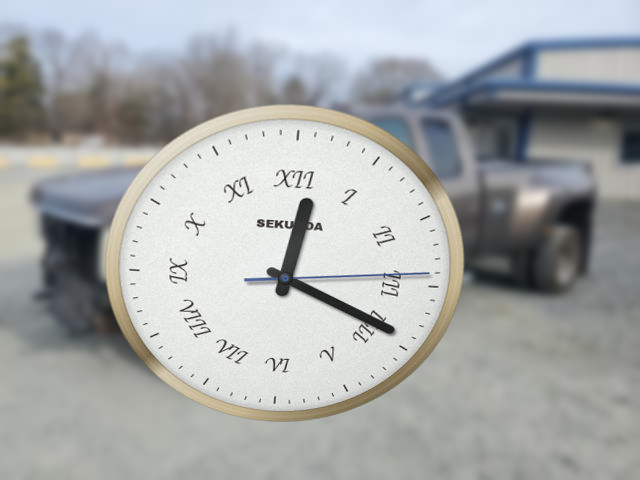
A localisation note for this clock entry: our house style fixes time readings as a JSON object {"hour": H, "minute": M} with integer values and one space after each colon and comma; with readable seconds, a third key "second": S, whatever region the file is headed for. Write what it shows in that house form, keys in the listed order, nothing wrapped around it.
{"hour": 12, "minute": 19, "second": 14}
